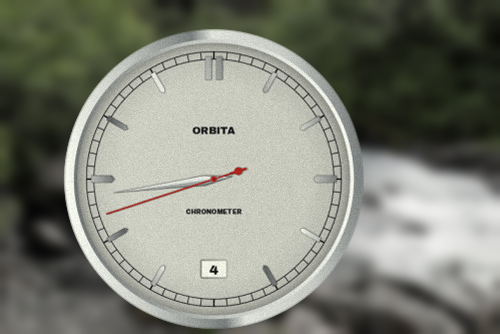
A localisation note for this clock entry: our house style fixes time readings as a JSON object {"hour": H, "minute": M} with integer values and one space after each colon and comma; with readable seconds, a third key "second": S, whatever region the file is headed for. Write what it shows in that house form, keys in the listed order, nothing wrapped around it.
{"hour": 8, "minute": 43, "second": 42}
